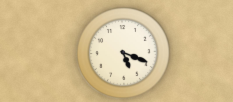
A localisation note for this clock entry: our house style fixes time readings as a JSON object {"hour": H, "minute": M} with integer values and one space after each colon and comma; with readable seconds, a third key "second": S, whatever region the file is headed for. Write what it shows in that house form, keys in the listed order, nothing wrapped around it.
{"hour": 5, "minute": 19}
